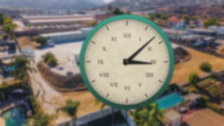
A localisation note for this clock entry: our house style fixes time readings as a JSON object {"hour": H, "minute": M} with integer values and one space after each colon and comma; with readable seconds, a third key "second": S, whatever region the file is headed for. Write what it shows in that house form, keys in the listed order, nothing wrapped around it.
{"hour": 3, "minute": 8}
